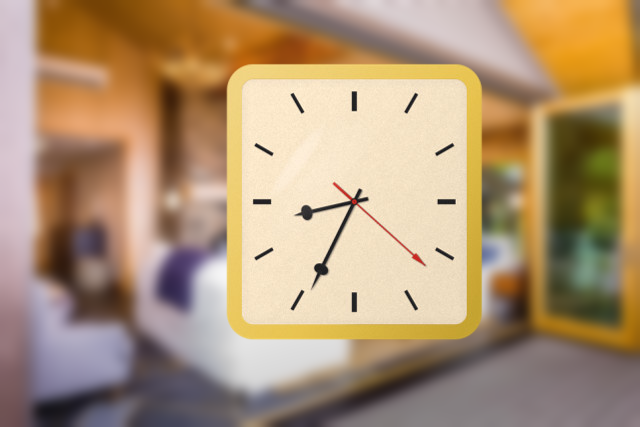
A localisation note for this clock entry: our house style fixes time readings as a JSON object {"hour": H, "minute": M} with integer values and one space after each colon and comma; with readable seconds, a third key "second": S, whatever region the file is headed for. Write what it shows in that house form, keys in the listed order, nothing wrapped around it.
{"hour": 8, "minute": 34, "second": 22}
